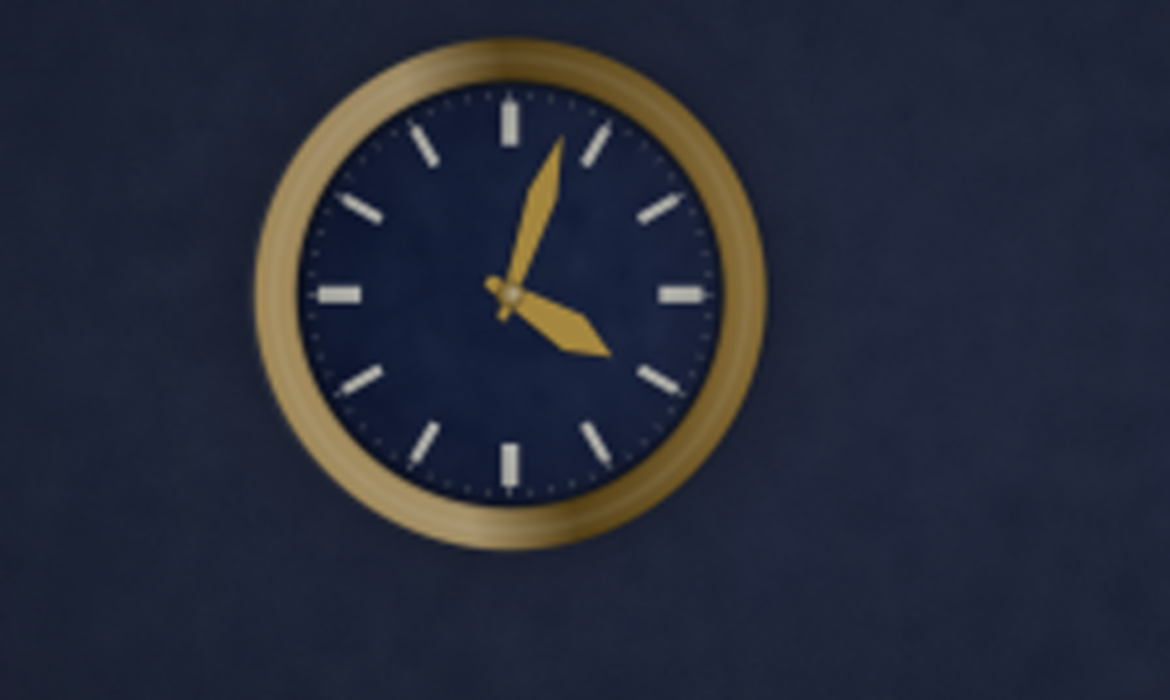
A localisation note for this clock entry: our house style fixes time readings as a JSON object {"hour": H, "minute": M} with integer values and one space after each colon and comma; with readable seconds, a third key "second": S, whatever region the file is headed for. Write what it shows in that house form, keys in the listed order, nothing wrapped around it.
{"hour": 4, "minute": 3}
